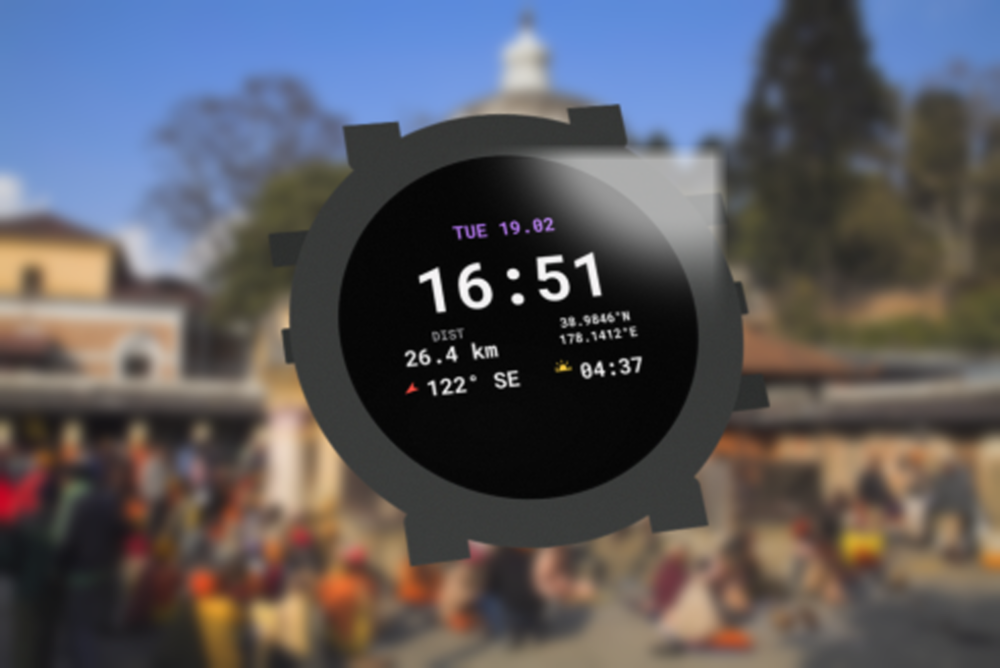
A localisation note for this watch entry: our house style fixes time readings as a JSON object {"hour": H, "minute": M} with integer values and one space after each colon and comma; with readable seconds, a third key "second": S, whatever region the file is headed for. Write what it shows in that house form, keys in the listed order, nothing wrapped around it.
{"hour": 16, "minute": 51}
